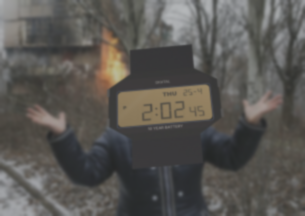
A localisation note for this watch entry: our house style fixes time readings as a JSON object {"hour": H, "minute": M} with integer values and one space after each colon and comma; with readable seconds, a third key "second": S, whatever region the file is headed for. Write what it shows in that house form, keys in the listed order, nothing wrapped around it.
{"hour": 2, "minute": 2, "second": 45}
